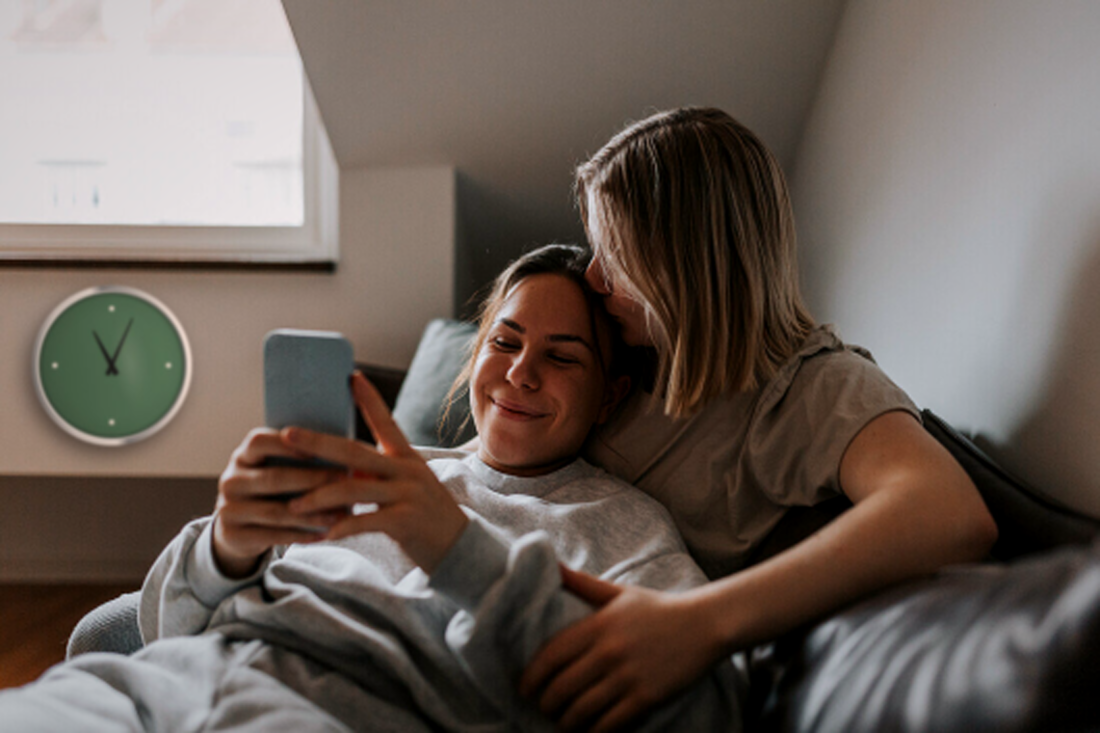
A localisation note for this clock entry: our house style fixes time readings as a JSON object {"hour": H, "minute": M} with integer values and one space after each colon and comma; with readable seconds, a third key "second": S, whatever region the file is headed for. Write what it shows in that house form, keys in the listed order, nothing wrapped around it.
{"hour": 11, "minute": 4}
